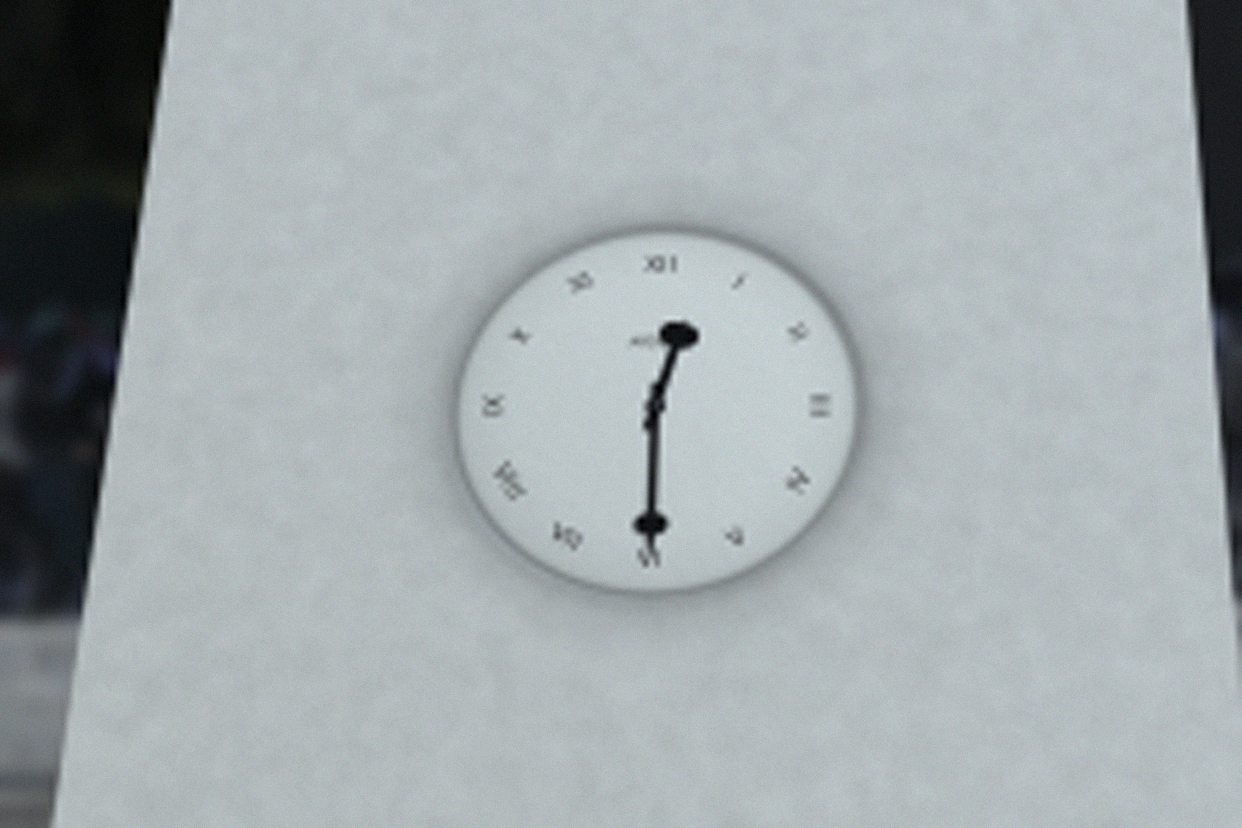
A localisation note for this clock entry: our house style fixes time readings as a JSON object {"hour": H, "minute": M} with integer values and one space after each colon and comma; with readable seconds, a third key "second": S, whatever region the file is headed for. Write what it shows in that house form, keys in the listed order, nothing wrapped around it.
{"hour": 12, "minute": 30}
